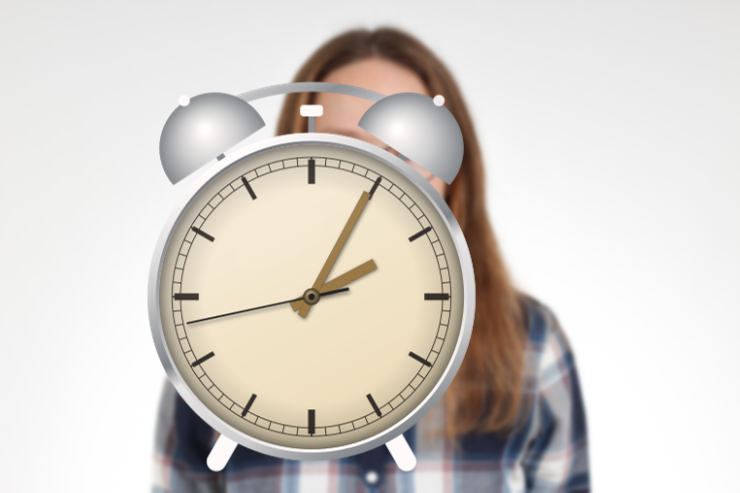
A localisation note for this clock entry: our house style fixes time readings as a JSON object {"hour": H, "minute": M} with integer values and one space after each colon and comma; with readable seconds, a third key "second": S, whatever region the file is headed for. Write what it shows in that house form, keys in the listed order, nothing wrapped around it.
{"hour": 2, "minute": 4, "second": 43}
